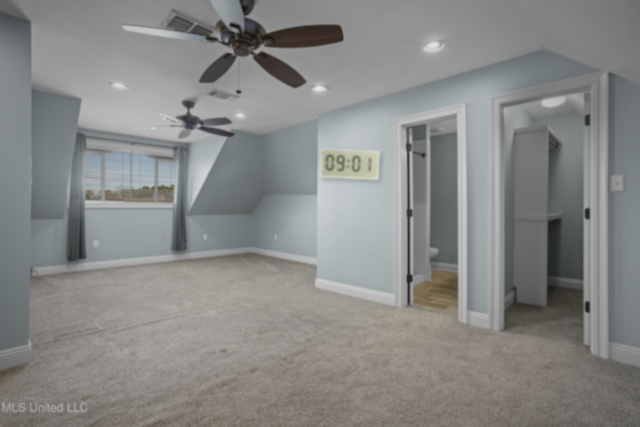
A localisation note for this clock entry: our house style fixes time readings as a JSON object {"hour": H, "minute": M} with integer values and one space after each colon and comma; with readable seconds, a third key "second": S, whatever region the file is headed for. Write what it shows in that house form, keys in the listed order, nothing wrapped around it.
{"hour": 9, "minute": 1}
